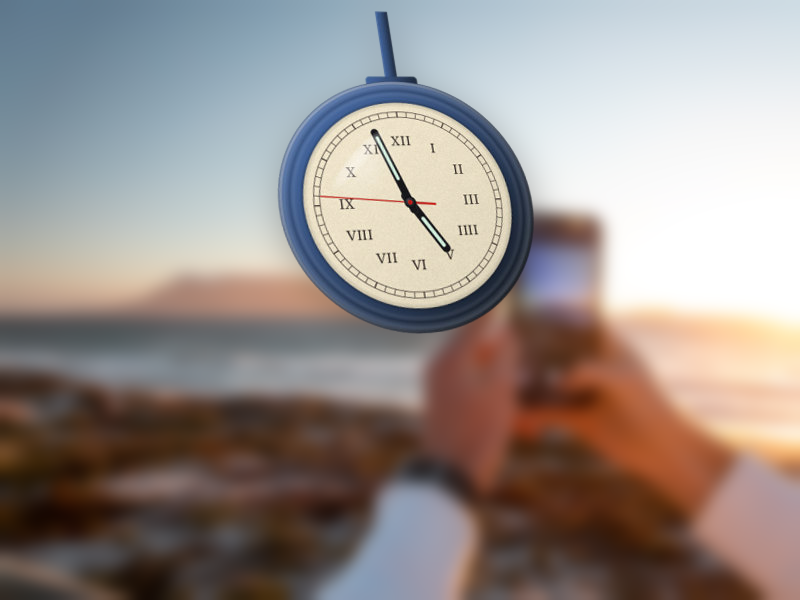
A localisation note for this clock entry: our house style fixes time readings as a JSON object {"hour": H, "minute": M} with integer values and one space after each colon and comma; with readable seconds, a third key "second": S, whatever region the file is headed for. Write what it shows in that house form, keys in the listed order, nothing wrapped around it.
{"hour": 4, "minute": 56, "second": 46}
